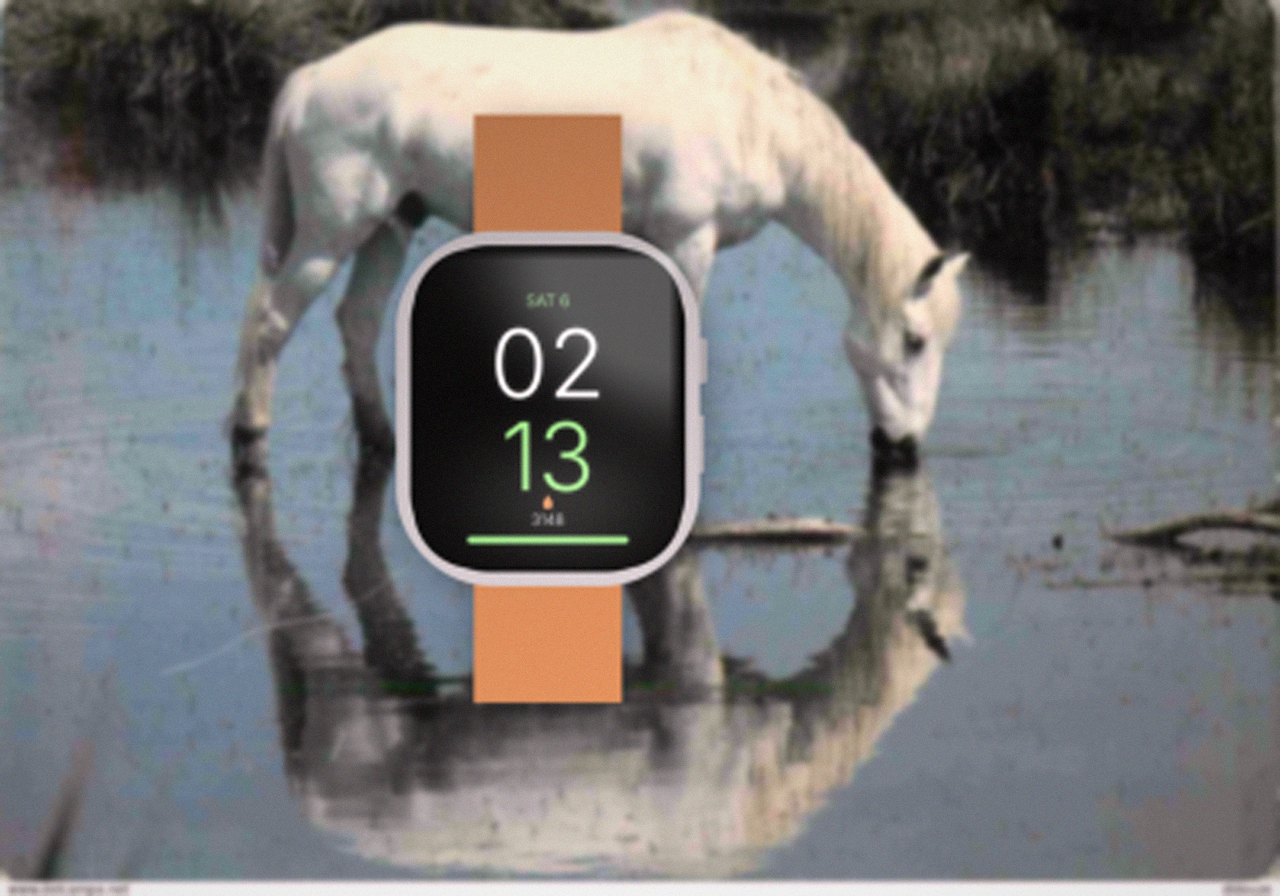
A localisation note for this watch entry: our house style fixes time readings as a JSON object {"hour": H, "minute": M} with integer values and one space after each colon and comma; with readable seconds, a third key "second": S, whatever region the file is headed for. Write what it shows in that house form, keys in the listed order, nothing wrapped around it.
{"hour": 2, "minute": 13}
